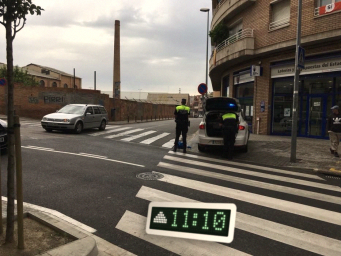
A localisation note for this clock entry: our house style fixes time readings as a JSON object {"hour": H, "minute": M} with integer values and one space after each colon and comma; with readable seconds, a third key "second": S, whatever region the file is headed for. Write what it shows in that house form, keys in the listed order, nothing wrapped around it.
{"hour": 11, "minute": 10}
